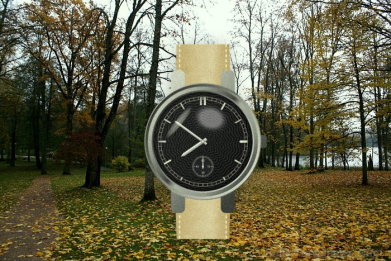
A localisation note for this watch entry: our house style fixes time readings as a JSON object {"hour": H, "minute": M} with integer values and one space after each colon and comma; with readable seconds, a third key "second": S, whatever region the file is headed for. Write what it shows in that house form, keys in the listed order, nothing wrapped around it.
{"hour": 7, "minute": 51}
